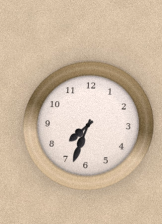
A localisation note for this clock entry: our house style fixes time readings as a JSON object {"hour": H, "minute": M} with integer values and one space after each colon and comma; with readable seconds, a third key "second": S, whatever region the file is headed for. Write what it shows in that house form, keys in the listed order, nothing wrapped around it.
{"hour": 7, "minute": 33}
